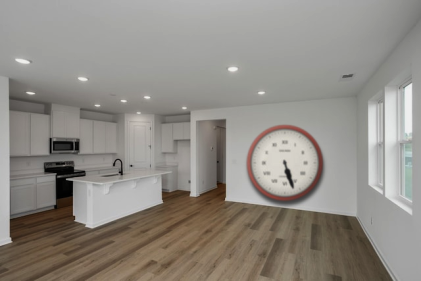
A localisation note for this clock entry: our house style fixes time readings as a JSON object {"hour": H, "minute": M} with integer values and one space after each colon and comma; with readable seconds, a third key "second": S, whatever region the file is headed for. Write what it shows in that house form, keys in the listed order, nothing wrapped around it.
{"hour": 5, "minute": 27}
